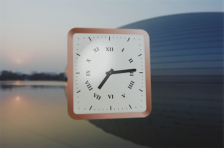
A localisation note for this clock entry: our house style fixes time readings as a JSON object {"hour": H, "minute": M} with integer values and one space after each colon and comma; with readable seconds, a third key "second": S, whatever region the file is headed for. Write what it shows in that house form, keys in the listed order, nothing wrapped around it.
{"hour": 7, "minute": 14}
